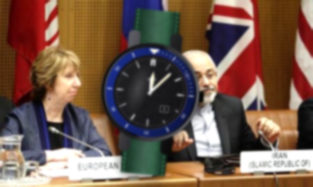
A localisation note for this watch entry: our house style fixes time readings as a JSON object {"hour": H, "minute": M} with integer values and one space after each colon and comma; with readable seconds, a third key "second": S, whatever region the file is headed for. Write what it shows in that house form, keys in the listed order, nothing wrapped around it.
{"hour": 12, "minute": 7}
